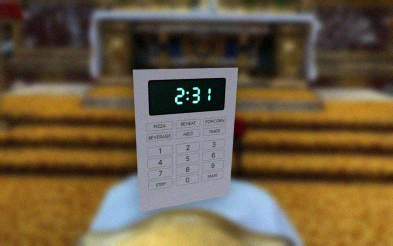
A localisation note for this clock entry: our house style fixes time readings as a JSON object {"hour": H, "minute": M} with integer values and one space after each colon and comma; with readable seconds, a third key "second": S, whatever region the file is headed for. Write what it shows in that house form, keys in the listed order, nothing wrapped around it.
{"hour": 2, "minute": 31}
